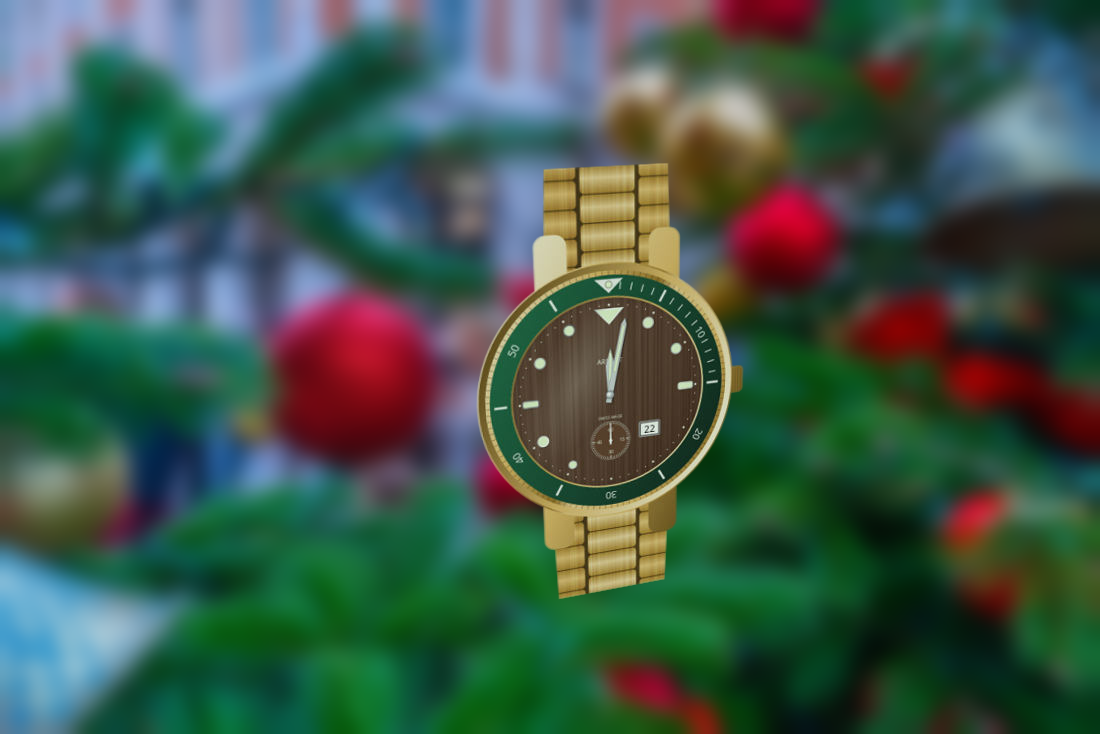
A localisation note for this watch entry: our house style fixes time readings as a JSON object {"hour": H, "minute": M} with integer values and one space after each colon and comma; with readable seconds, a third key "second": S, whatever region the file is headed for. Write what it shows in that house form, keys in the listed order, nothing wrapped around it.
{"hour": 12, "minute": 2}
